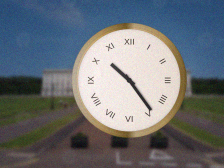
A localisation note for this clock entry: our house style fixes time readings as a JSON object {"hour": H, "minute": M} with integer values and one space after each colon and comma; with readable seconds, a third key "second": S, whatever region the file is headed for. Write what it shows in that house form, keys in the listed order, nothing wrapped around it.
{"hour": 10, "minute": 24}
